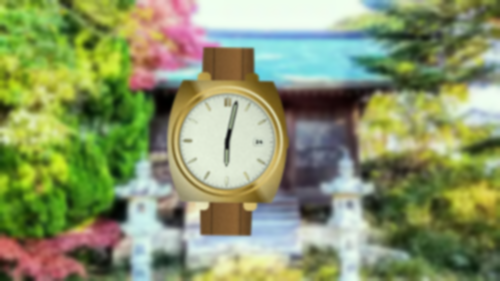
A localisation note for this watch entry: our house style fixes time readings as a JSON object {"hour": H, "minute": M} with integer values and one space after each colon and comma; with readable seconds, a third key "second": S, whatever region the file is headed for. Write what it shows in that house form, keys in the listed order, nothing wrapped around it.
{"hour": 6, "minute": 2}
